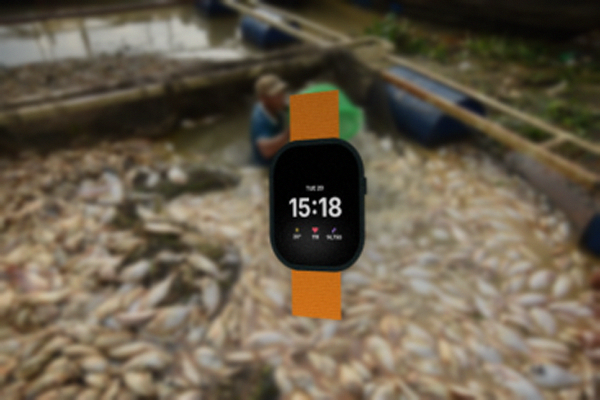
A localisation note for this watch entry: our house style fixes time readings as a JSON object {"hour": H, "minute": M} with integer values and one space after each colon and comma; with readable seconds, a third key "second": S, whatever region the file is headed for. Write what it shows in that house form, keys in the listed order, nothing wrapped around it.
{"hour": 15, "minute": 18}
